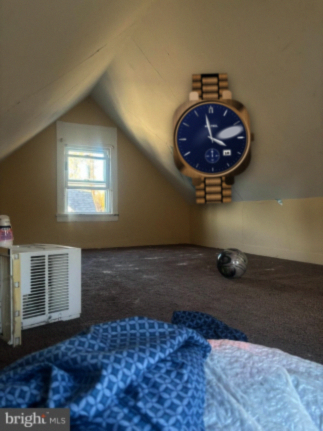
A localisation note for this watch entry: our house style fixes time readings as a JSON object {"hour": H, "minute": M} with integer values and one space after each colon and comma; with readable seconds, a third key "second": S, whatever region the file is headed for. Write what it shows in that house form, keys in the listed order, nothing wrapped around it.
{"hour": 3, "minute": 58}
